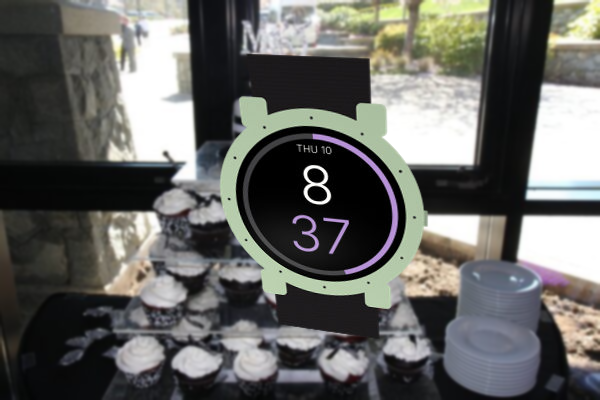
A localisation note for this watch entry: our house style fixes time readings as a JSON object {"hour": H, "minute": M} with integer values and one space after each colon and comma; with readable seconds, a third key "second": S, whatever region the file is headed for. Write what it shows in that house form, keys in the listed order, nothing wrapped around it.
{"hour": 8, "minute": 37}
